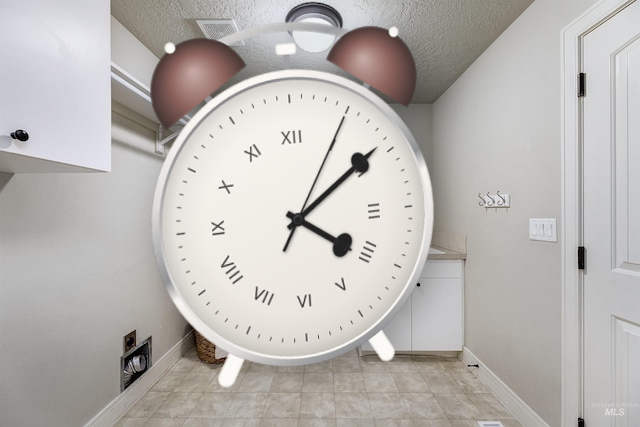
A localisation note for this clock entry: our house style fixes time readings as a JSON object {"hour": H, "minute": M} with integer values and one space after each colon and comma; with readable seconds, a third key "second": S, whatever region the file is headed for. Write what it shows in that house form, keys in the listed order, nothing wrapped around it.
{"hour": 4, "minute": 9, "second": 5}
